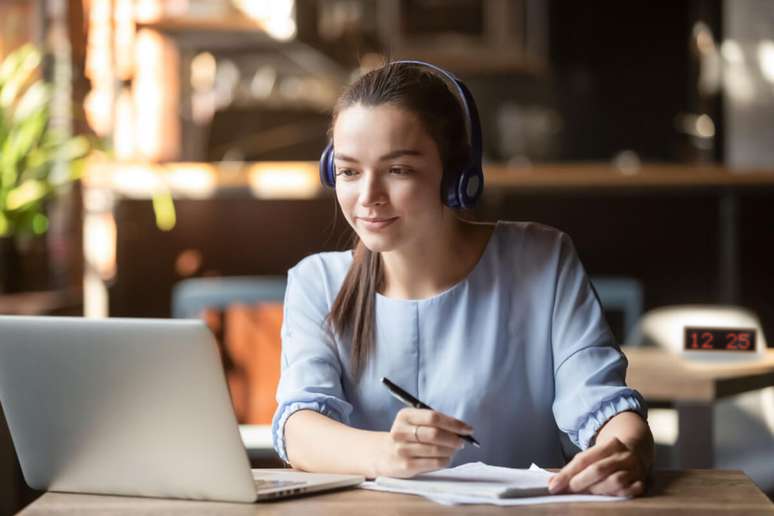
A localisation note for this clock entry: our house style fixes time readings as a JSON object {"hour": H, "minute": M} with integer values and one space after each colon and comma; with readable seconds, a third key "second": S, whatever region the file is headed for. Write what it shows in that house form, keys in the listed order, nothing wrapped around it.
{"hour": 12, "minute": 25}
